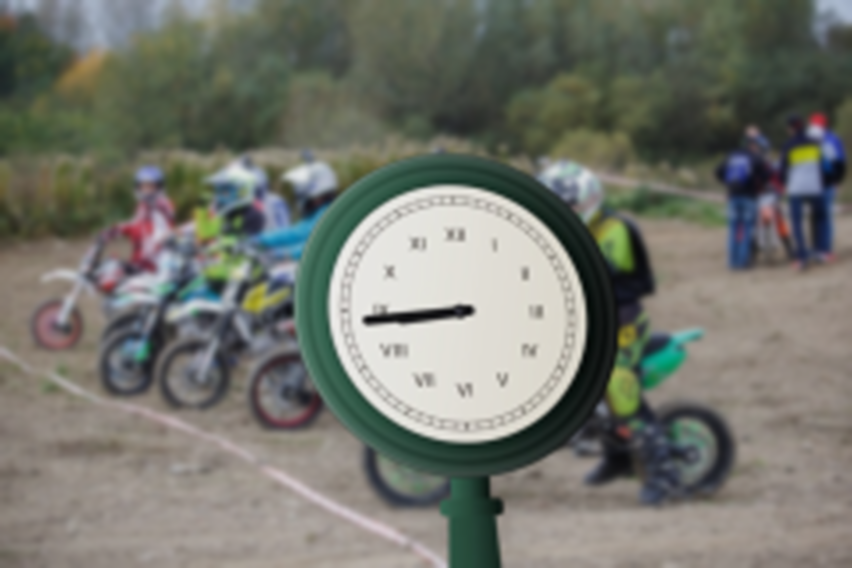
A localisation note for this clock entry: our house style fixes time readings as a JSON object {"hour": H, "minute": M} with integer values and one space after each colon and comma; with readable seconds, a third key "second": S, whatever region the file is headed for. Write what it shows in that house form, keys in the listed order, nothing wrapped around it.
{"hour": 8, "minute": 44}
